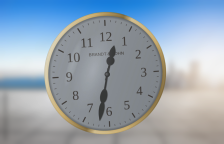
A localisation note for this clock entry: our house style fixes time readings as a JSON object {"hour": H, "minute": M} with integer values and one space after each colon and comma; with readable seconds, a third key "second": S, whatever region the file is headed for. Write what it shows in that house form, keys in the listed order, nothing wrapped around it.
{"hour": 12, "minute": 32}
